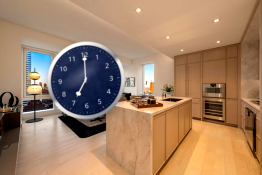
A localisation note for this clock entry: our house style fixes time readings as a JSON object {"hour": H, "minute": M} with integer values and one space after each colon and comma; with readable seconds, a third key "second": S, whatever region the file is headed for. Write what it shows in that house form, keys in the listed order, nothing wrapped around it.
{"hour": 7, "minute": 0}
